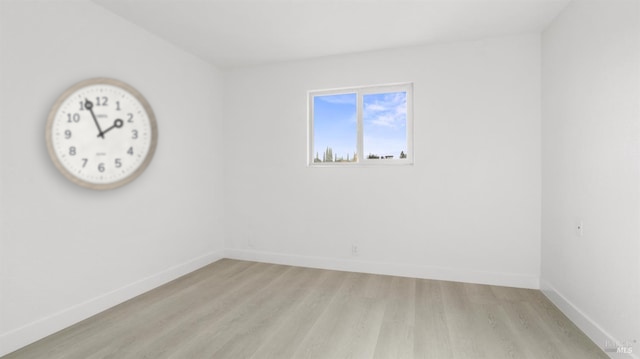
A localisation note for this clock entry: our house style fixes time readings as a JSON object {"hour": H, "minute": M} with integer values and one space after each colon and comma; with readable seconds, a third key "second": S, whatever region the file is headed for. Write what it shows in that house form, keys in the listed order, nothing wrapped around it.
{"hour": 1, "minute": 56}
